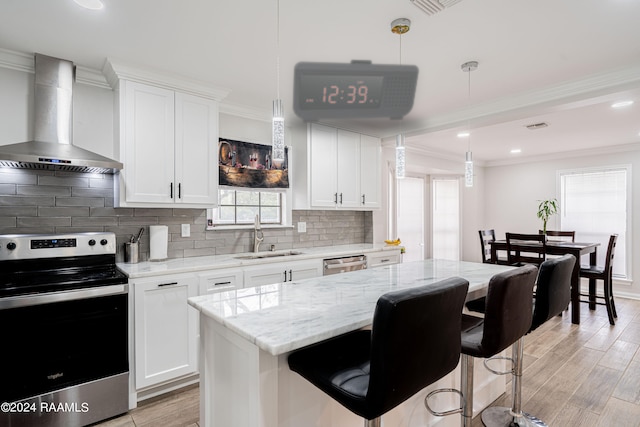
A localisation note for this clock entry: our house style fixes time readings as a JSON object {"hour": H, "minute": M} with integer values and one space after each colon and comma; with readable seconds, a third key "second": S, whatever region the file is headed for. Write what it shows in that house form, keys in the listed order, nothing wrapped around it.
{"hour": 12, "minute": 39}
